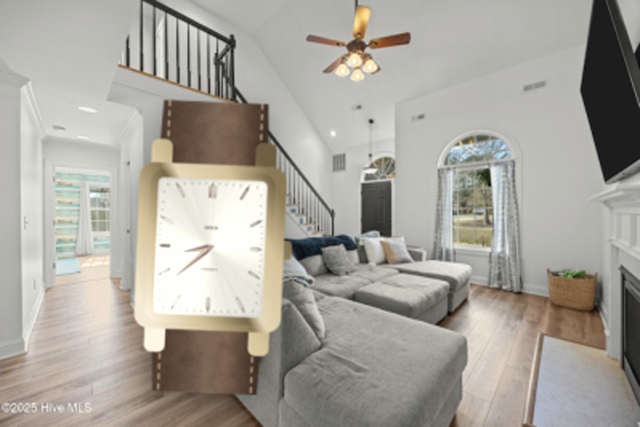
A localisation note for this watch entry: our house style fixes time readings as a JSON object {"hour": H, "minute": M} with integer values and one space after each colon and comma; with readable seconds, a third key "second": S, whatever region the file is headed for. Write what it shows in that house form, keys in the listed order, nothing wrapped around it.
{"hour": 8, "minute": 38}
